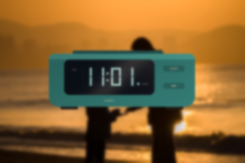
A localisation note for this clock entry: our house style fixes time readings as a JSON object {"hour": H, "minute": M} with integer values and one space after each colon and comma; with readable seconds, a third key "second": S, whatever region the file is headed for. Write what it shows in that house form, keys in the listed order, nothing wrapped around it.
{"hour": 11, "minute": 1}
